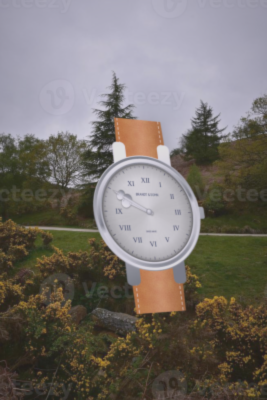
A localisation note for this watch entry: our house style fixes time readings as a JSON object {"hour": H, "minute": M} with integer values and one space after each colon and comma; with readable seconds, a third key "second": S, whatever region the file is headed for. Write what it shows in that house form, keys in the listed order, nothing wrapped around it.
{"hour": 9, "minute": 50}
